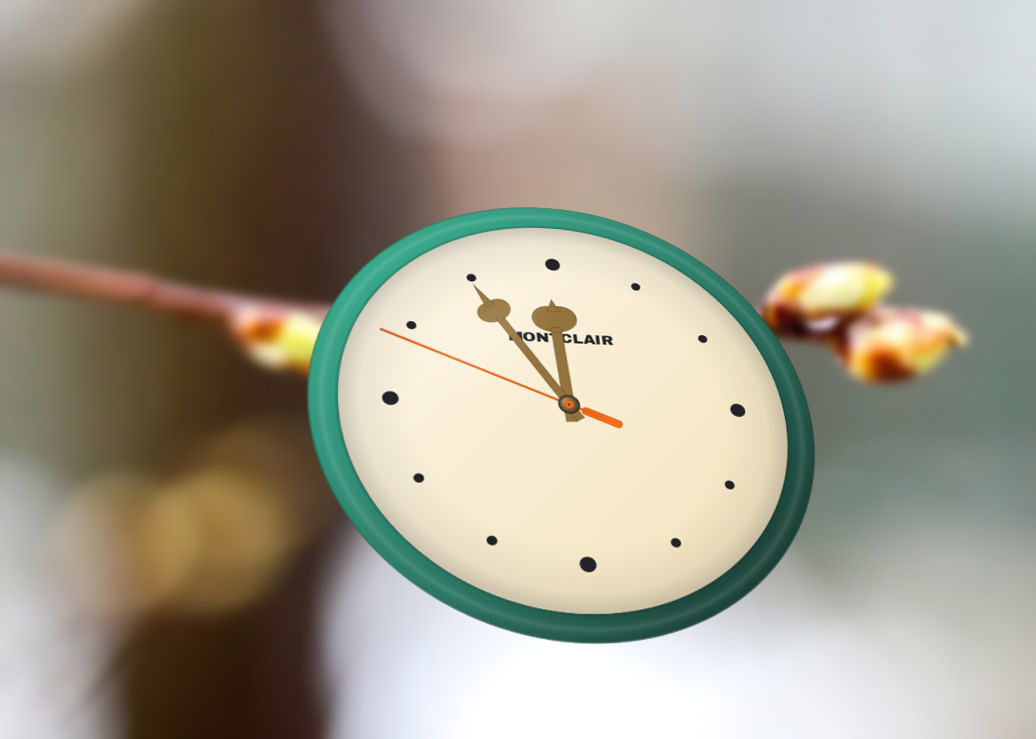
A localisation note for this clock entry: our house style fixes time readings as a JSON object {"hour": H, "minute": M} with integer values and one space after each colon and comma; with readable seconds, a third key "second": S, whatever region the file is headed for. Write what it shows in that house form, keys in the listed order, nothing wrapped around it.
{"hour": 11, "minute": 54, "second": 49}
